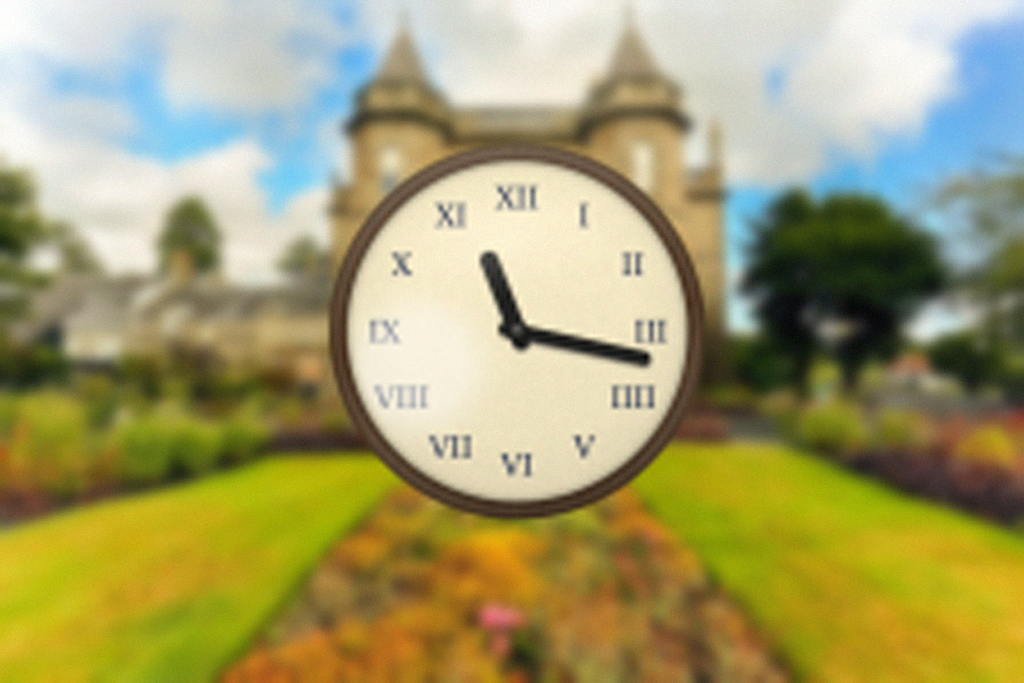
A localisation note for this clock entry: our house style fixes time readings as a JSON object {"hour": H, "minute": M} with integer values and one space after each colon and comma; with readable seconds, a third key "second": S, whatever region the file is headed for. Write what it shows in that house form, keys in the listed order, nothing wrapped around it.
{"hour": 11, "minute": 17}
